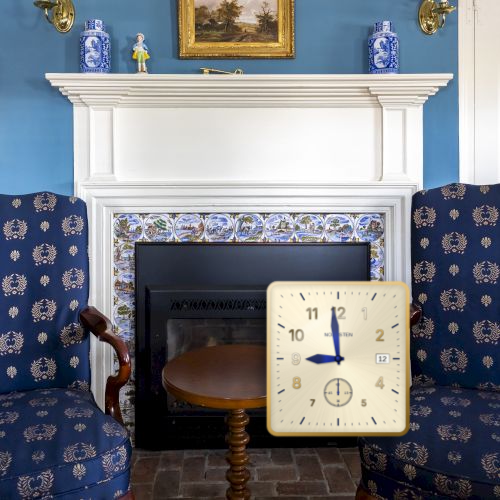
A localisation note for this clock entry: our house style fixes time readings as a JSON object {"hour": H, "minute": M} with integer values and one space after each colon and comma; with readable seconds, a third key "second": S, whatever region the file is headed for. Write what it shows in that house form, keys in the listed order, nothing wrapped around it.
{"hour": 8, "minute": 59}
